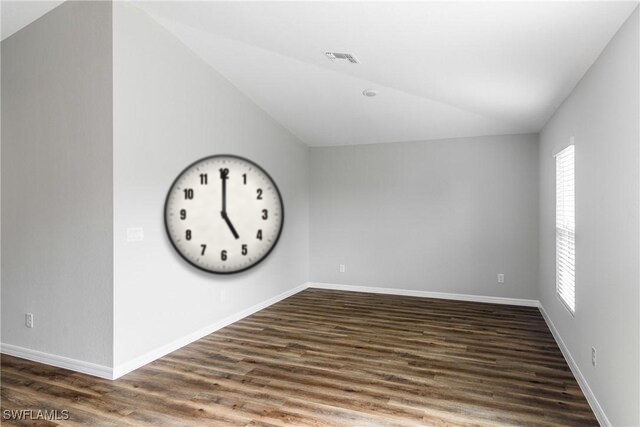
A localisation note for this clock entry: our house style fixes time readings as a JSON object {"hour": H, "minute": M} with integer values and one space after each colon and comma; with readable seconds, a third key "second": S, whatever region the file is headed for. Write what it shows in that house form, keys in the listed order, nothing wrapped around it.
{"hour": 5, "minute": 0}
